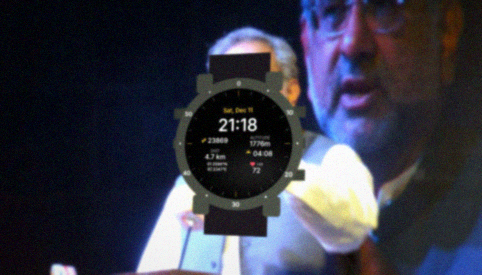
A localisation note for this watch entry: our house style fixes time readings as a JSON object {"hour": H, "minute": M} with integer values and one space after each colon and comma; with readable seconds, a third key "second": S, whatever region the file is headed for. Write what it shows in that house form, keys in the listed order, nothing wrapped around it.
{"hour": 21, "minute": 18}
